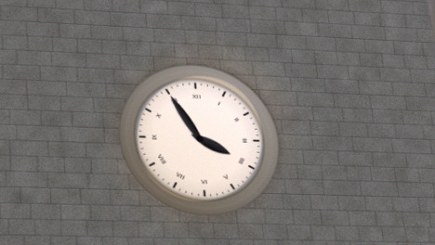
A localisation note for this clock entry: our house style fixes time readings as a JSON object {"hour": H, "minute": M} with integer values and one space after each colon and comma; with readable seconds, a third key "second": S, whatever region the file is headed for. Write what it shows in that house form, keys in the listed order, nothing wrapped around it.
{"hour": 3, "minute": 55}
